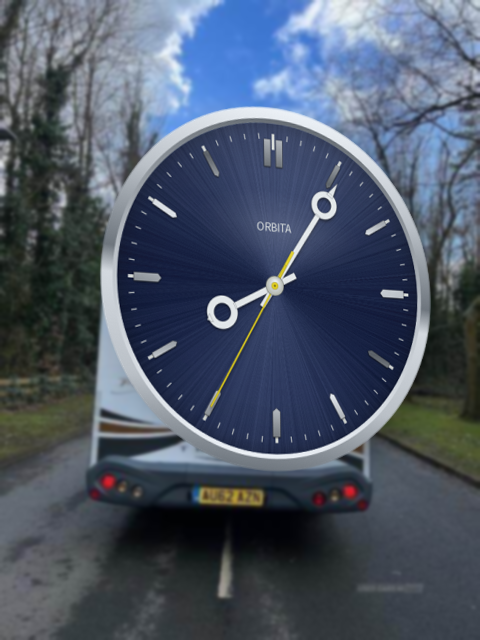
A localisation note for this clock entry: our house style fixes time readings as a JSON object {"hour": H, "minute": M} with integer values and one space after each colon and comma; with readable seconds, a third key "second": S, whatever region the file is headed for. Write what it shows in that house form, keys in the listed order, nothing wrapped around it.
{"hour": 8, "minute": 5, "second": 35}
